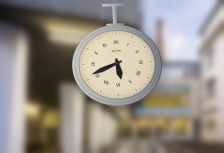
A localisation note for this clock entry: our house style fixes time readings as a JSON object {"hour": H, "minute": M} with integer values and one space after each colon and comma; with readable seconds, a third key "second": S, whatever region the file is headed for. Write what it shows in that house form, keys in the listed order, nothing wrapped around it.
{"hour": 5, "minute": 41}
